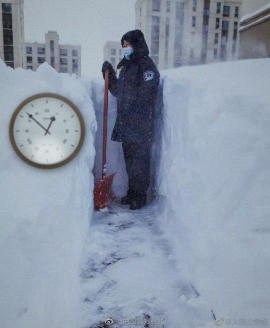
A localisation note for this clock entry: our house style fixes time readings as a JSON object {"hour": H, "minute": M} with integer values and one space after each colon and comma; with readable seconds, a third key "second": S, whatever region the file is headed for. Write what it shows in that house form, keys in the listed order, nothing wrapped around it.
{"hour": 12, "minute": 52}
